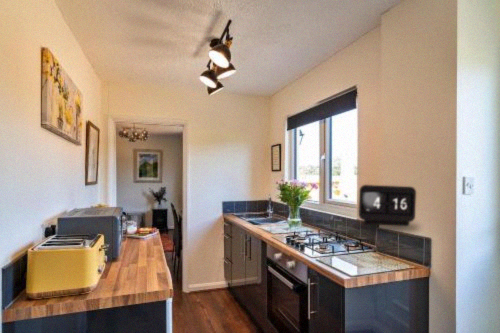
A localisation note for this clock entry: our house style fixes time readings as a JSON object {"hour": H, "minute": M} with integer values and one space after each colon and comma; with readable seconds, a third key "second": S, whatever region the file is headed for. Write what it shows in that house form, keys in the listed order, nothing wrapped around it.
{"hour": 4, "minute": 16}
